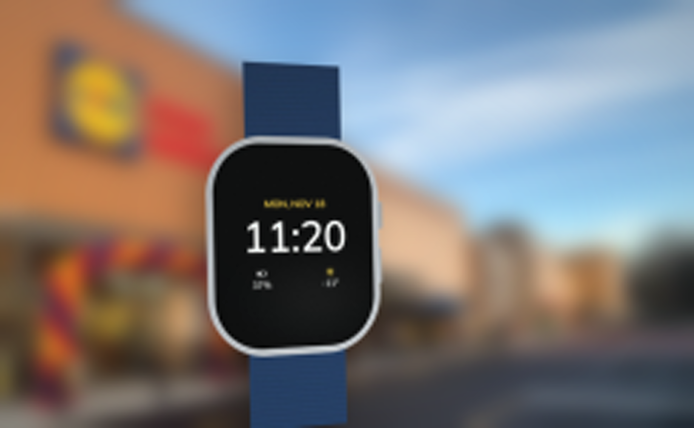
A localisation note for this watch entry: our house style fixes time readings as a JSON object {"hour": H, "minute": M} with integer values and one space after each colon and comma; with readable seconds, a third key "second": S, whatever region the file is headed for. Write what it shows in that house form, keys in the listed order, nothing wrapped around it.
{"hour": 11, "minute": 20}
